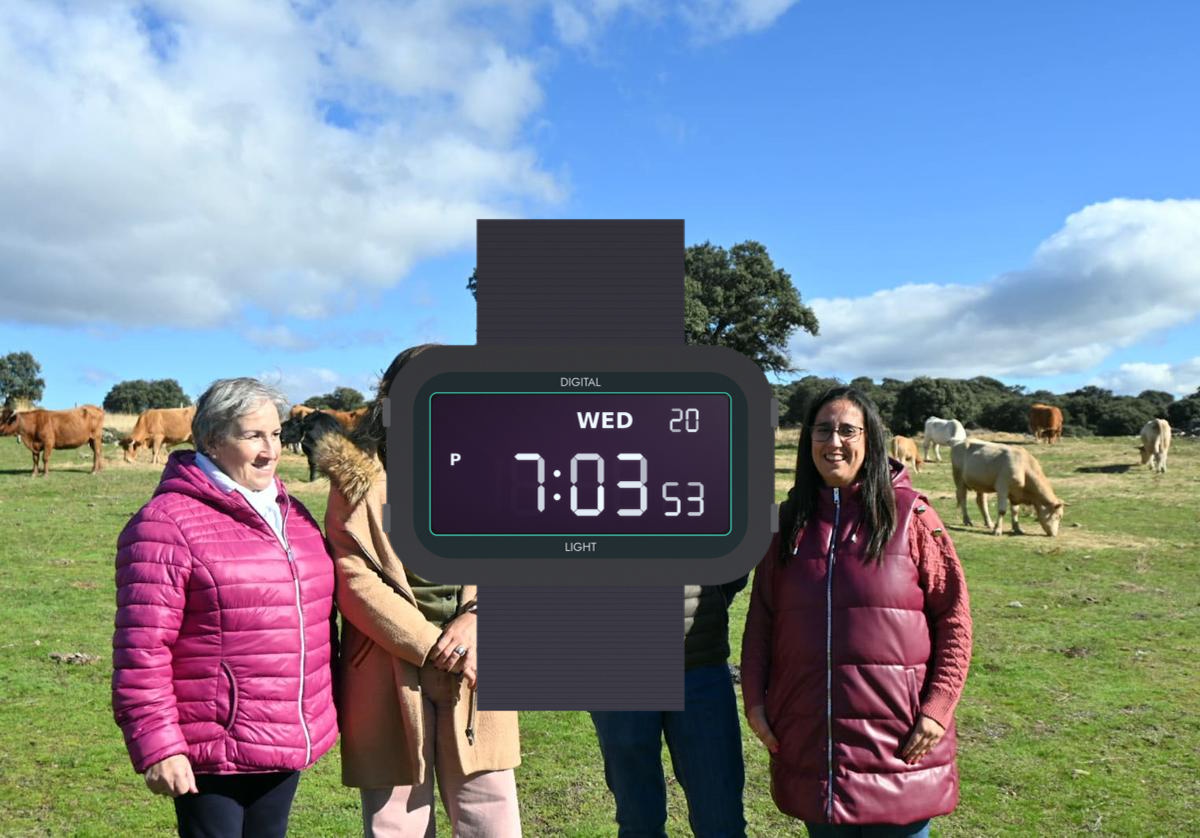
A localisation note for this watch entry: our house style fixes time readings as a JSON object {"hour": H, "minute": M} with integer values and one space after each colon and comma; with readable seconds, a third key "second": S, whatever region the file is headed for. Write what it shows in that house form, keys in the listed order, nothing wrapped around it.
{"hour": 7, "minute": 3, "second": 53}
